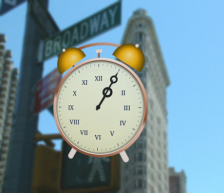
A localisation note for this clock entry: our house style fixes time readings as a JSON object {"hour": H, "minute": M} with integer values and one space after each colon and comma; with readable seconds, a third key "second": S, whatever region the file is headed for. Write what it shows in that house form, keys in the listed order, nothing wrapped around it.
{"hour": 1, "minute": 5}
